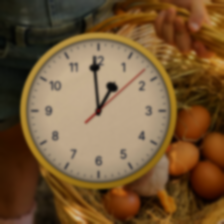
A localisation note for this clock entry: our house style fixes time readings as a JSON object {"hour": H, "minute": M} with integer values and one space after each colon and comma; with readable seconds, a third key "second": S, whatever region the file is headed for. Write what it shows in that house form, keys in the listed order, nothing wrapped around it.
{"hour": 12, "minute": 59, "second": 8}
